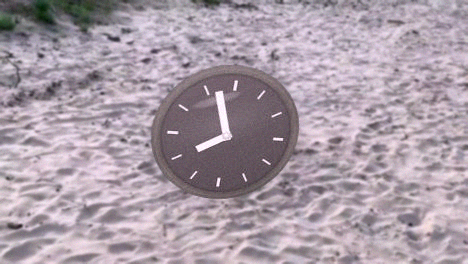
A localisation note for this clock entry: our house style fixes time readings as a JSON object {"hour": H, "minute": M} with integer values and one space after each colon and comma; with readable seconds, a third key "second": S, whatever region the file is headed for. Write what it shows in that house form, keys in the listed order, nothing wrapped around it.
{"hour": 7, "minute": 57}
